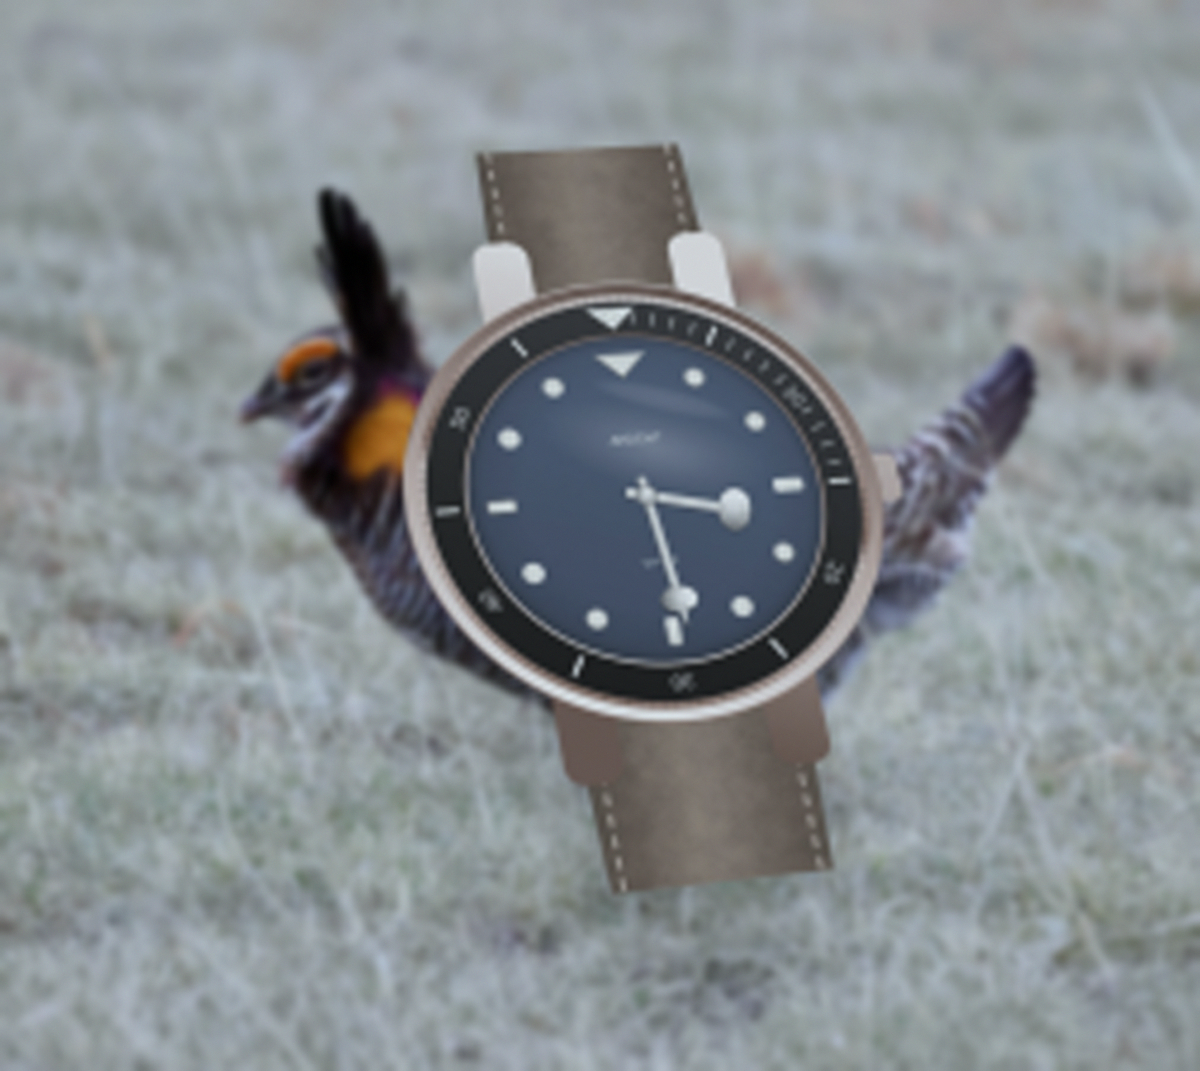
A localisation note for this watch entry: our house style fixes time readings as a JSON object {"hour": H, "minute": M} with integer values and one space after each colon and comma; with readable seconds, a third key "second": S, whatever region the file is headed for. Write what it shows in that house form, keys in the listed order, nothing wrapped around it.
{"hour": 3, "minute": 29}
